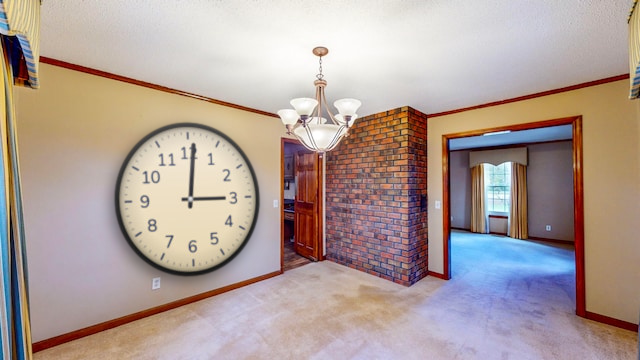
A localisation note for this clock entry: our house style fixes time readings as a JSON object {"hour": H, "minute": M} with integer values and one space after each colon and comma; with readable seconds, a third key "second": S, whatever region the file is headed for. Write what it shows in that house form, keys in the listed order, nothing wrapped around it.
{"hour": 3, "minute": 1}
